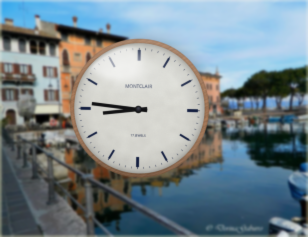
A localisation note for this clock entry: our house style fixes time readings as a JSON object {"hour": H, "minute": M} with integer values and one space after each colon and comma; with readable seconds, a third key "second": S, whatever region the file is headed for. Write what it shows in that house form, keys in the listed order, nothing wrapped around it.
{"hour": 8, "minute": 46}
